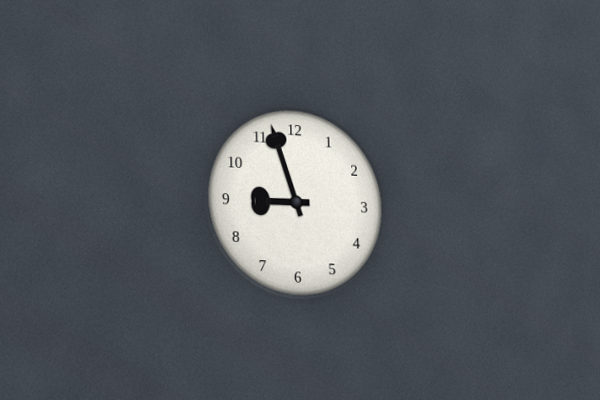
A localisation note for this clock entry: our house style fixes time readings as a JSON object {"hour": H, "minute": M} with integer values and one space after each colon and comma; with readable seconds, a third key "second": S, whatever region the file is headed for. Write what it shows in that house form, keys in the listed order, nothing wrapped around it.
{"hour": 8, "minute": 57}
